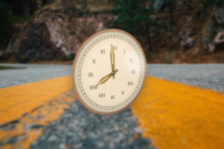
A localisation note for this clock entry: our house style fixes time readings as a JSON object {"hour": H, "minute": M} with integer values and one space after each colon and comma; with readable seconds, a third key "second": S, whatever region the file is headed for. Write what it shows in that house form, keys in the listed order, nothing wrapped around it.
{"hour": 7, "minute": 59}
